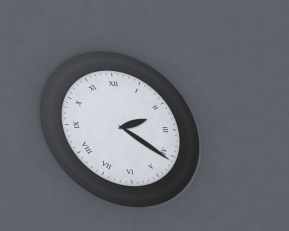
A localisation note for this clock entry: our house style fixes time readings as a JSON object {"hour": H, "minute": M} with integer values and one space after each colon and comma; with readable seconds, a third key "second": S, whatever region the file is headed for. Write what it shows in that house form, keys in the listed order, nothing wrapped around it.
{"hour": 2, "minute": 21}
